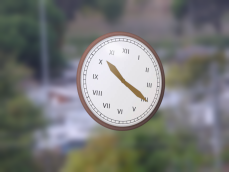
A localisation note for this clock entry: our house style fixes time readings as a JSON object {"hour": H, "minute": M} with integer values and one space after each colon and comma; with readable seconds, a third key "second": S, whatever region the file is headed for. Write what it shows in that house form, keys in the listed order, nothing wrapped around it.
{"hour": 10, "minute": 20}
